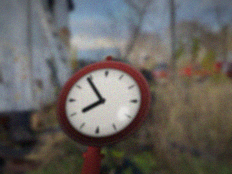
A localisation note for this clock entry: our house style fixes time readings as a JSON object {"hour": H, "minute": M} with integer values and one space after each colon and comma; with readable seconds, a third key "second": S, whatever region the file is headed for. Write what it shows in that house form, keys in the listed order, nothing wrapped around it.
{"hour": 7, "minute": 54}
